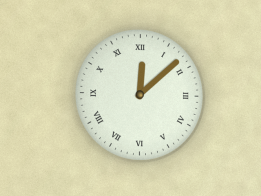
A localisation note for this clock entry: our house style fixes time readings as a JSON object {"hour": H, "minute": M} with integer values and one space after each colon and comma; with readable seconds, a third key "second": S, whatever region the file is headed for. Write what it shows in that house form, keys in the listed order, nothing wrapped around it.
{"hour": 12, "minute": 8}
